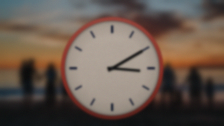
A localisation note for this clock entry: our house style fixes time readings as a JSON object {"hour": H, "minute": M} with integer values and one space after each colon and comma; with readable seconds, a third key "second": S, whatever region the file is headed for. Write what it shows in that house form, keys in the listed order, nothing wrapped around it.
{"hour": 3, "minute": 10}
